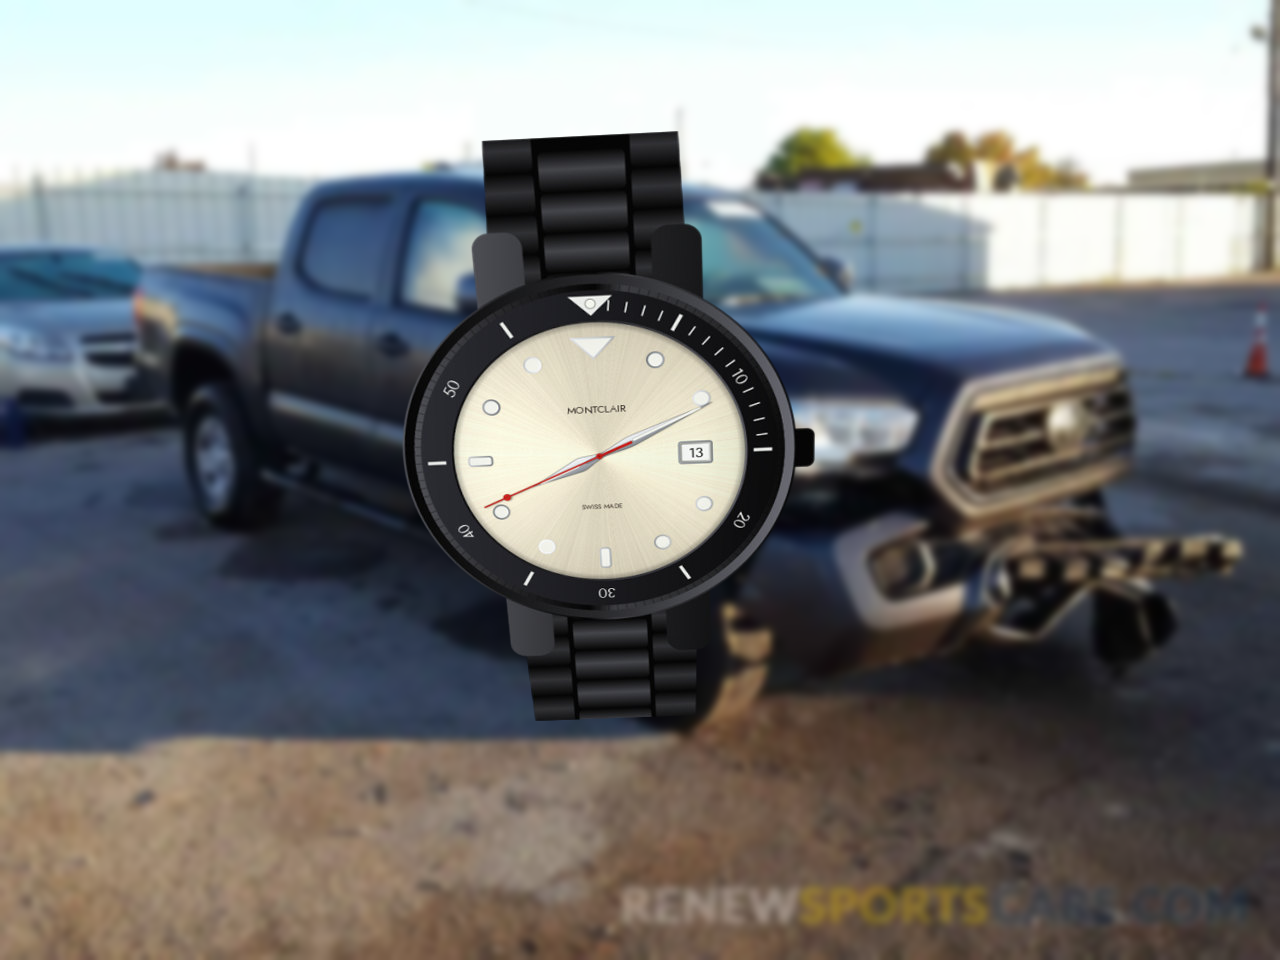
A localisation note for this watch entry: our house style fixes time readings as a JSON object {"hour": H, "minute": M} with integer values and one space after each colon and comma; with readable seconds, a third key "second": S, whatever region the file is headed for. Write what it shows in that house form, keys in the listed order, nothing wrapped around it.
{"hour": 8, "minute": 10, "second": 41}
